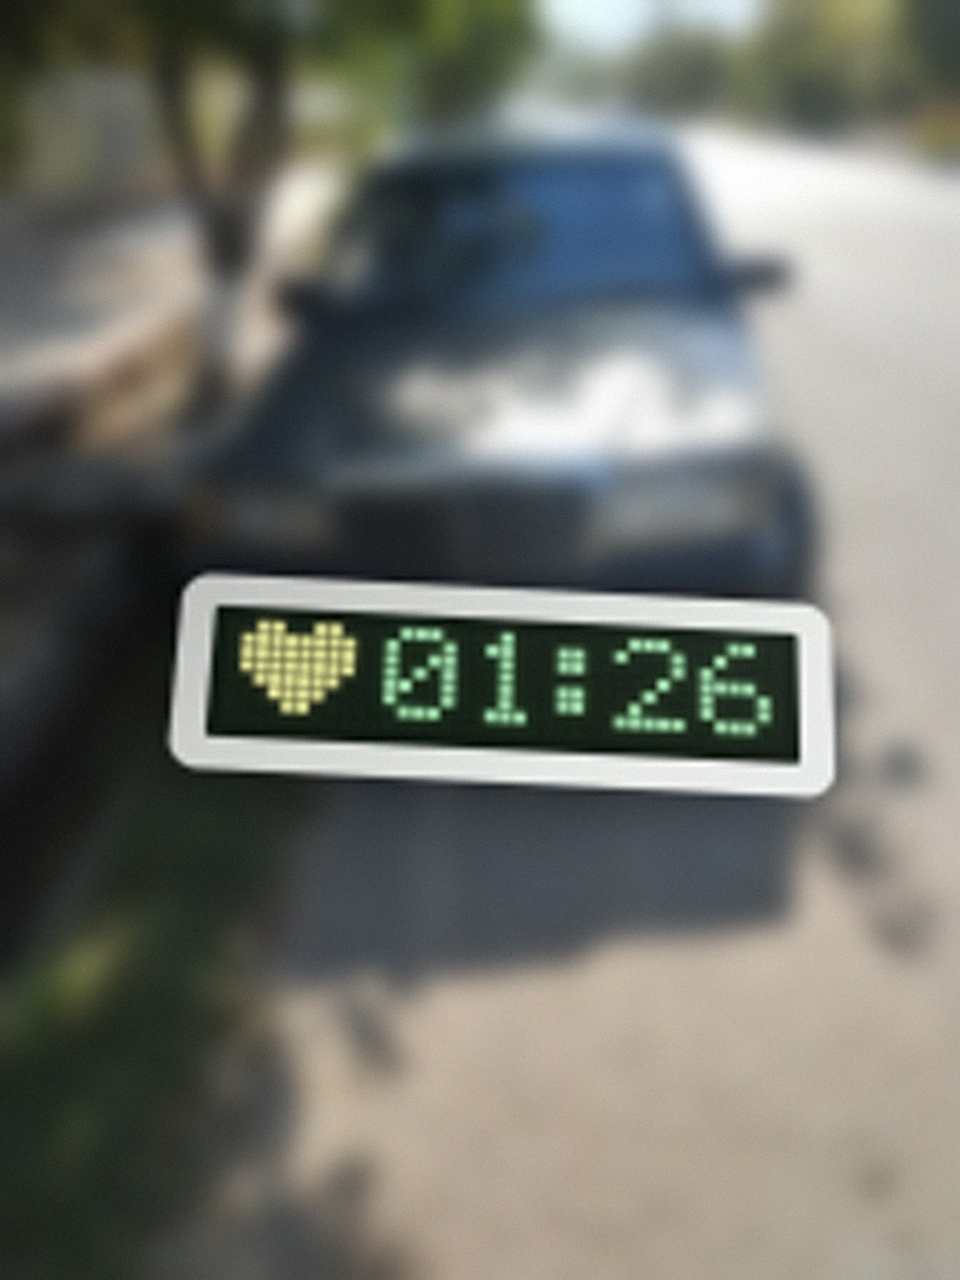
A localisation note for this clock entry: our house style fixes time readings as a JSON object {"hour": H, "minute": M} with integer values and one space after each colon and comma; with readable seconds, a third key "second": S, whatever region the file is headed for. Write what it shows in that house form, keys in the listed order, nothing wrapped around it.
{"hour": 1, "minute": 26}
